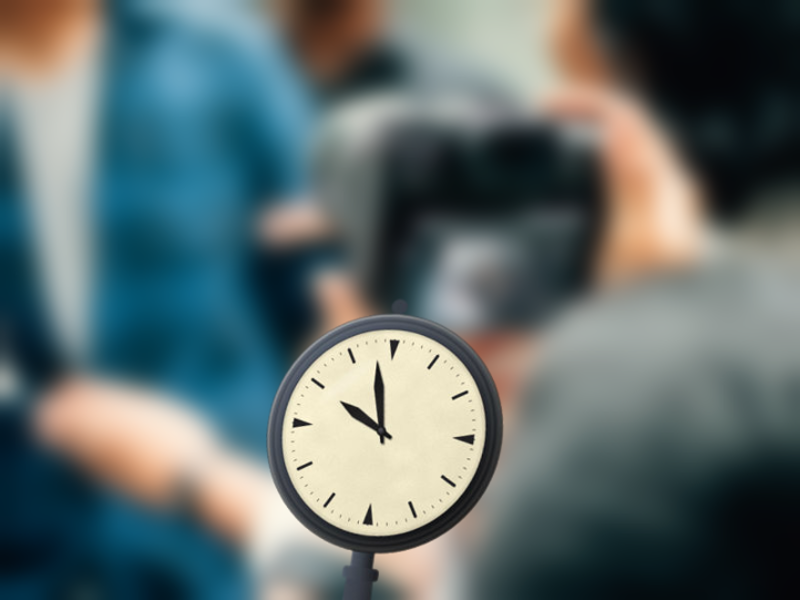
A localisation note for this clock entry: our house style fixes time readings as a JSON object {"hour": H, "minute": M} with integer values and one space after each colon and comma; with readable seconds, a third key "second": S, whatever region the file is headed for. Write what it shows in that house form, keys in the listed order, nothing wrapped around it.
{"hour": 9, "minute": 58}
